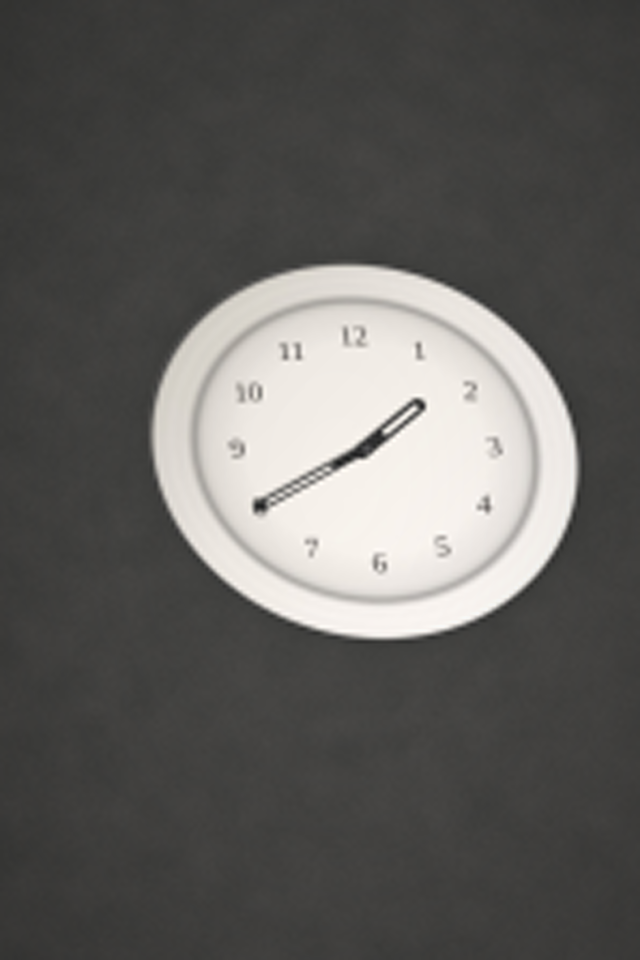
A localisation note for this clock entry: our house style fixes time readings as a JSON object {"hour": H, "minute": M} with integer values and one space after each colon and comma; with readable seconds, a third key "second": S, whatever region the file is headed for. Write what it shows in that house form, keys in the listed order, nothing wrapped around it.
{"hour": 1, "minute": 40}
